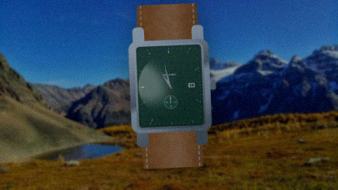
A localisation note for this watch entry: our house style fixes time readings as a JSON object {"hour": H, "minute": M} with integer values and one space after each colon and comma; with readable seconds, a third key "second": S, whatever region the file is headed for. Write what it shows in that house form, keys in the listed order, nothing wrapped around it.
{"hour": 10, "minute": 58}
